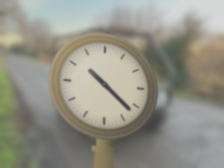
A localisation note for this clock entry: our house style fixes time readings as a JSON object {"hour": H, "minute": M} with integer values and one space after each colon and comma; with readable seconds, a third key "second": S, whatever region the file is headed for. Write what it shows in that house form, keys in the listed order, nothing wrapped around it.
{"hour": 10, "minute": 22}
